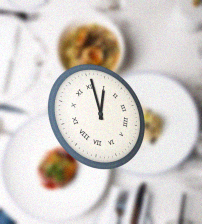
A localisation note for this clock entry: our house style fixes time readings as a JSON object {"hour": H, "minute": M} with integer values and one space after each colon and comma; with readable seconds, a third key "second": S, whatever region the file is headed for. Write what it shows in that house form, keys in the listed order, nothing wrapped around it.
{"hour": 1, "minute": 1}
